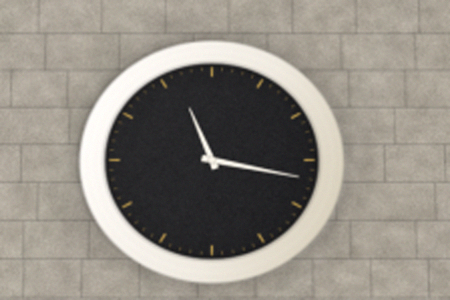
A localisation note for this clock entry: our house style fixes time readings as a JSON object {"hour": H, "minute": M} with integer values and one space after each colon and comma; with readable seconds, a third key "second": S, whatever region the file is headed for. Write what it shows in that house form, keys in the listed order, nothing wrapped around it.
{"hour": 11, "minute": 17}
